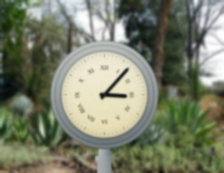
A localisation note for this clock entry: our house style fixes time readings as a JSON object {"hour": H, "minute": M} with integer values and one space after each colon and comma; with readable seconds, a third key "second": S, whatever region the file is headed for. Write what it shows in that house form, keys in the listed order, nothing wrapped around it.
{"hour": 3, "minute": 7}
